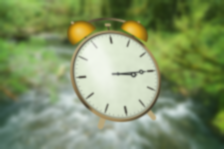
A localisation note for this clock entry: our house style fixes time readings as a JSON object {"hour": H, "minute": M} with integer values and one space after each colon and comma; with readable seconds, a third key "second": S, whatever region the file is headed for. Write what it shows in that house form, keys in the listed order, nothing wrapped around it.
{"hour": 3, "minute": 15}
